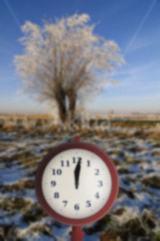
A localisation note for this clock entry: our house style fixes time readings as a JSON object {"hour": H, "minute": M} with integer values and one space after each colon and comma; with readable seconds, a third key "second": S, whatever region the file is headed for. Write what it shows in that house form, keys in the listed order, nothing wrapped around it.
{"hour": 12, "minute": 1}
